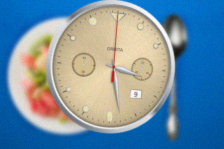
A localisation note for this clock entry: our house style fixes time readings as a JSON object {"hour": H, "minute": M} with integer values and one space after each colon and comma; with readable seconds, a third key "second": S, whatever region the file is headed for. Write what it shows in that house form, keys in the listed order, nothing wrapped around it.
{"hour": 3, "minute": 28}
